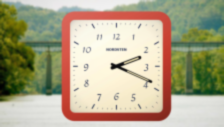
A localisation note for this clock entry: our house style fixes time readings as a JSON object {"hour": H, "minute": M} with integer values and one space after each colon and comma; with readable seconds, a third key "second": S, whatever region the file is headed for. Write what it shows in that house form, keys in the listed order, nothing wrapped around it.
{"hour": 2, "minute": 19}
